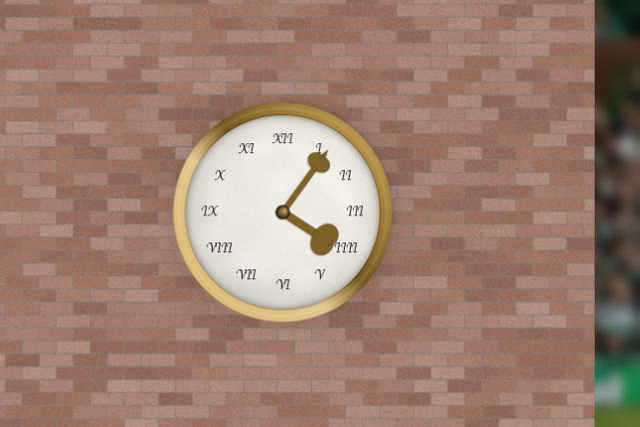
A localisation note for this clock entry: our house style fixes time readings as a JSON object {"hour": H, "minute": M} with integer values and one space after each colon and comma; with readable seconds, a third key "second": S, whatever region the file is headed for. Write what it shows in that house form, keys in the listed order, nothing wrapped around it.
{"hour": 4, "minute": 6}
